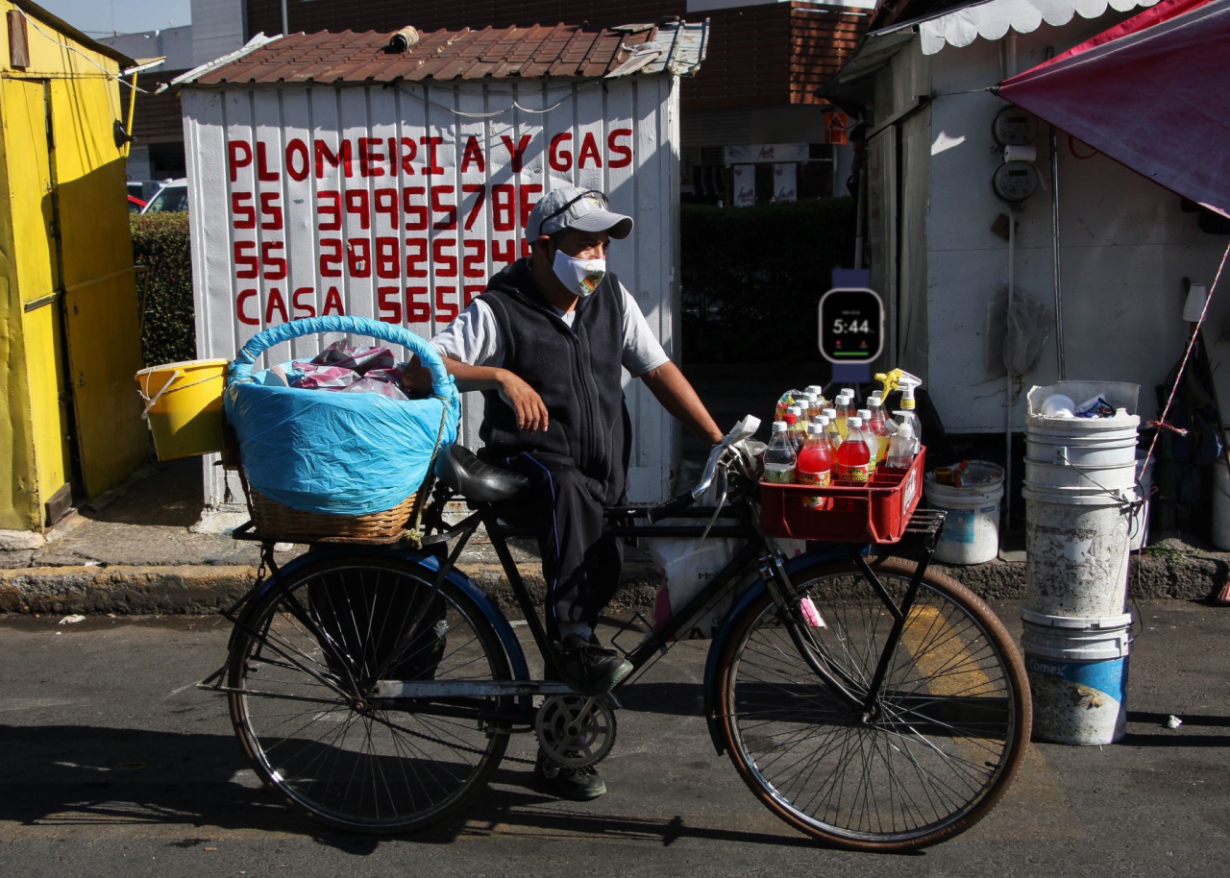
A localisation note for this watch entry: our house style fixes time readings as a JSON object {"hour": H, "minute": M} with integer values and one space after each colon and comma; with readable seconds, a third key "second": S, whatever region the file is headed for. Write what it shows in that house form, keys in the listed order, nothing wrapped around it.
{"hour": 5, "minute": 44}
